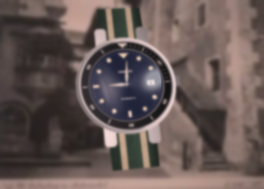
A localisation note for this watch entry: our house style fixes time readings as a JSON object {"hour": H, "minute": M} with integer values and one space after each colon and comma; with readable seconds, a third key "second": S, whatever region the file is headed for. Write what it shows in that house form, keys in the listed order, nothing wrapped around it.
{"hour": 9, "minute": 1}
